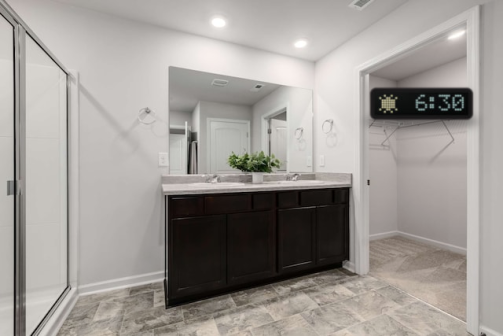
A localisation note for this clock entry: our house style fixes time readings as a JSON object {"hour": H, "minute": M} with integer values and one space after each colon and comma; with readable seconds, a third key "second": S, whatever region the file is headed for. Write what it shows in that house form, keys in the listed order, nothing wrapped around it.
{"hour": 6, "minute": 30}
